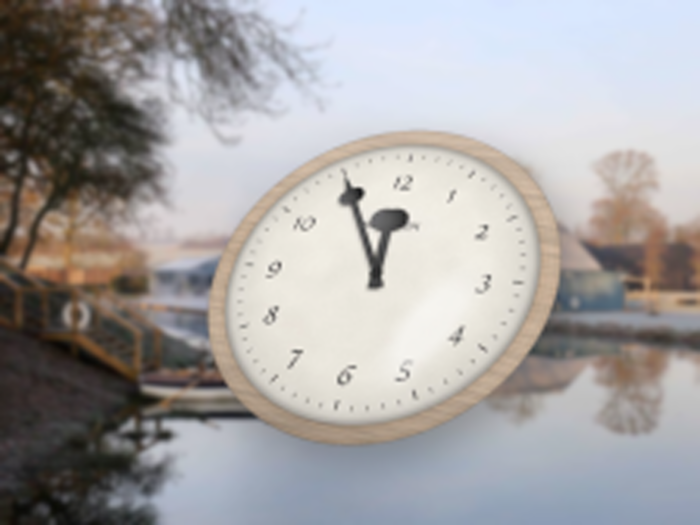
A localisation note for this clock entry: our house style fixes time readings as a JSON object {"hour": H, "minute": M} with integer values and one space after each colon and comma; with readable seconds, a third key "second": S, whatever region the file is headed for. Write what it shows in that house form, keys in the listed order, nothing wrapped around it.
{"hour": 11, "minute": 55}
